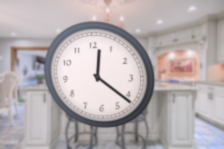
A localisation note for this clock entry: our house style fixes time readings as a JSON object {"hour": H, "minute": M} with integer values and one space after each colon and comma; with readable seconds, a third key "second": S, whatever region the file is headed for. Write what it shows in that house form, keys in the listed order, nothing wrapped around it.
{"hour": 12, "minute": 22}
